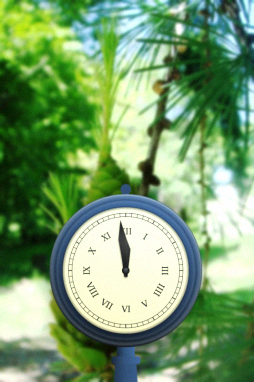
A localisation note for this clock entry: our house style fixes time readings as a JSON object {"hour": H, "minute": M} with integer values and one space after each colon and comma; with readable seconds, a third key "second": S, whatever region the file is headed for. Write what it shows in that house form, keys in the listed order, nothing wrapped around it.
{"hour": 11, "minute": 59}
